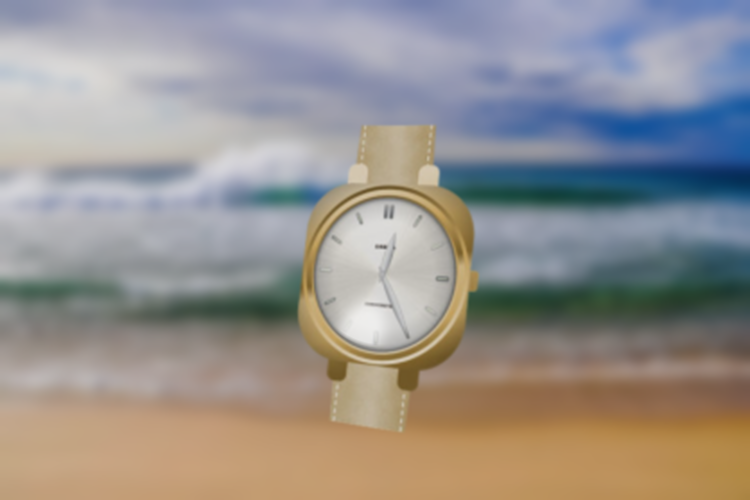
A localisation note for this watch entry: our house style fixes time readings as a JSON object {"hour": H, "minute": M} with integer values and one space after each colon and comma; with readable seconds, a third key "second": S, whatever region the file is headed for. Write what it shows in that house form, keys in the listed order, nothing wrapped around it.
{"hour": 12, "minute": 25}
